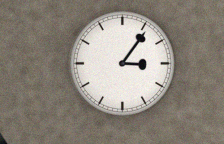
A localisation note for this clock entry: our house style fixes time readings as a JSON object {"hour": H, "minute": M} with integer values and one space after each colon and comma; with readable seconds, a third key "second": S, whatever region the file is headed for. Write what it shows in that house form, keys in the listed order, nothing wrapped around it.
{"hour": 3, "minute": 6}
